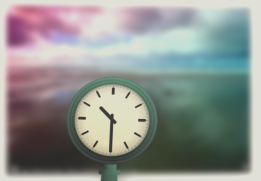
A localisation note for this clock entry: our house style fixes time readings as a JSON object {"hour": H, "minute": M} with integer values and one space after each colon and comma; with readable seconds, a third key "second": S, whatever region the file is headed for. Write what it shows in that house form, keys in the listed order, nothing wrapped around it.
{"hour": 10, "minute": 30}
